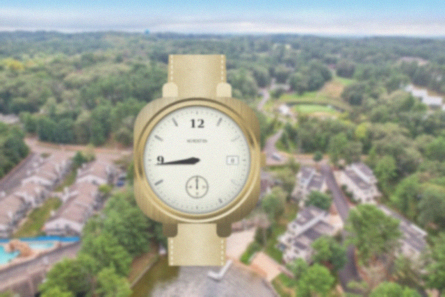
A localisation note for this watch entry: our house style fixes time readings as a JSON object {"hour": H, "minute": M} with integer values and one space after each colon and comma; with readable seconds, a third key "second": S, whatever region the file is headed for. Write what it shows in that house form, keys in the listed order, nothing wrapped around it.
{"hour": 8, "minute": 44}
